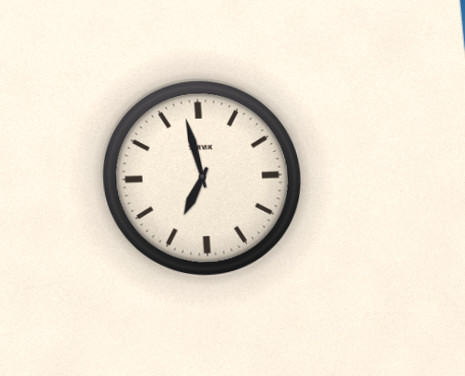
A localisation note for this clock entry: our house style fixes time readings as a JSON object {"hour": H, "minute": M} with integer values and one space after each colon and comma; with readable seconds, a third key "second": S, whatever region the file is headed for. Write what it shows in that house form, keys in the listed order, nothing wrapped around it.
{"hour": 6, "minute": 58}
